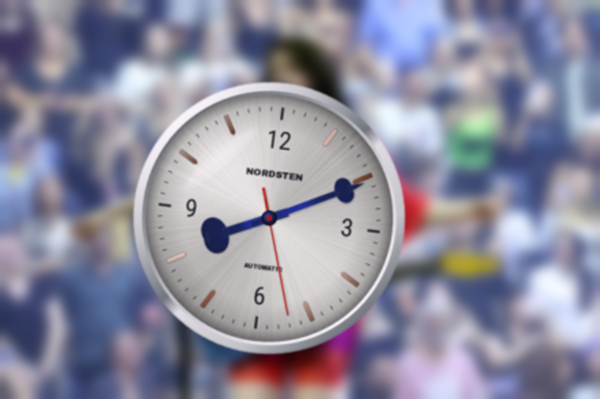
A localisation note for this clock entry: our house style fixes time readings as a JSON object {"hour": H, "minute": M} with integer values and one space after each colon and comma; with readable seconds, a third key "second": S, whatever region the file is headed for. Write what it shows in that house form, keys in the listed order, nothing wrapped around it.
{"hour": 8, "minute": 10, "second": 27}
